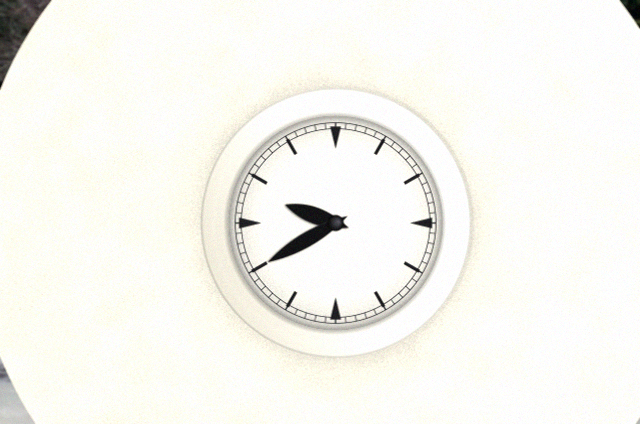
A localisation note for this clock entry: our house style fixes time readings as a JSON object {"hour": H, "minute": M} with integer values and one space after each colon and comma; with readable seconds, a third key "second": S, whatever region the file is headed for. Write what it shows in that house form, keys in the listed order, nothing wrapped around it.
{"hour": 9, "minute": 40}
